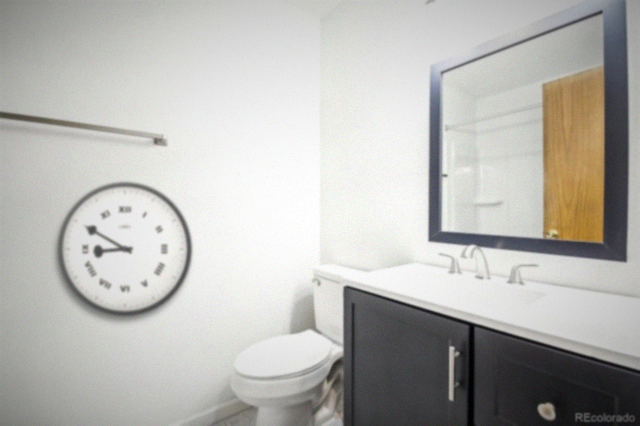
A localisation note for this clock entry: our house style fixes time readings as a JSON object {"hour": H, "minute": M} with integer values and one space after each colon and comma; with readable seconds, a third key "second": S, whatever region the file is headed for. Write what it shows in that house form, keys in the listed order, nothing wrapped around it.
{"hour": 8, "minute": 50}
